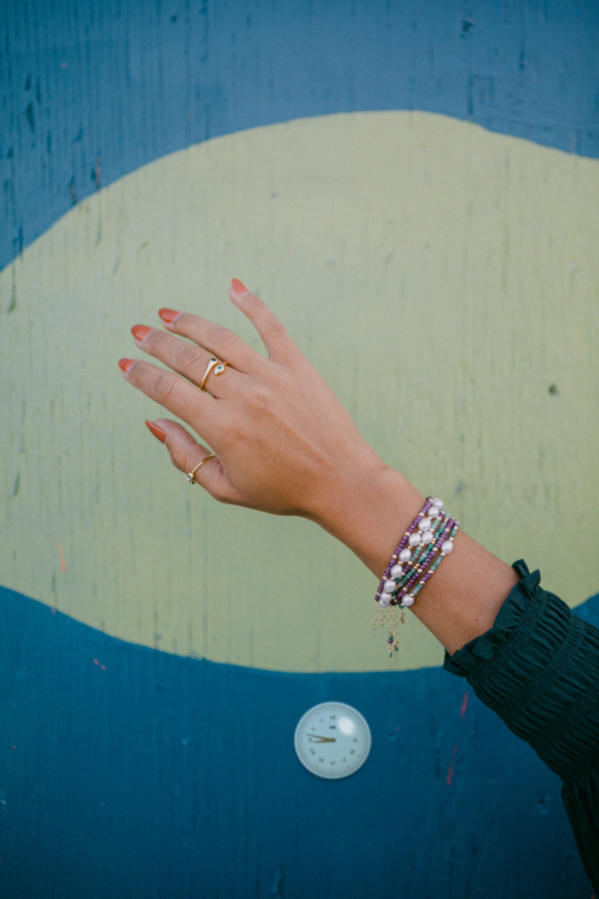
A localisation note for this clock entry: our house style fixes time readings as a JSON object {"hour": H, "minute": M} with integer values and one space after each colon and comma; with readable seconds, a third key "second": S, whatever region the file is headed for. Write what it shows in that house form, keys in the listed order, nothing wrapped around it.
{"hour": 8, "minute": 47}
